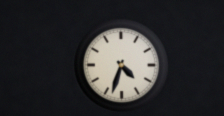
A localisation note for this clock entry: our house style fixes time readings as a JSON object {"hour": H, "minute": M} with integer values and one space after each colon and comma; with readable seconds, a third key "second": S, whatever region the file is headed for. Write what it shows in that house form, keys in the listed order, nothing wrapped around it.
{"hour": 4, "minute": 33}
